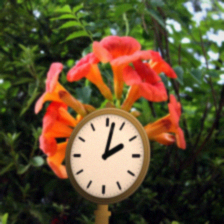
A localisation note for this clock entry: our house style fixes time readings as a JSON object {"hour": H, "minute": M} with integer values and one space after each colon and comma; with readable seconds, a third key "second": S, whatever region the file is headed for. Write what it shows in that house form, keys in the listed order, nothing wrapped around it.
{"hour": 2, "minute": 2}
